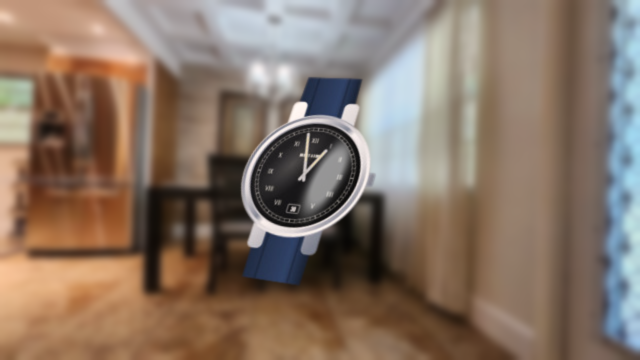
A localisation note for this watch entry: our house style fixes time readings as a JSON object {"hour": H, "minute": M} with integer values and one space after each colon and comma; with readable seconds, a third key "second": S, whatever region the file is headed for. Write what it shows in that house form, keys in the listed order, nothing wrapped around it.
{"hour": 12, "minute": 58}
